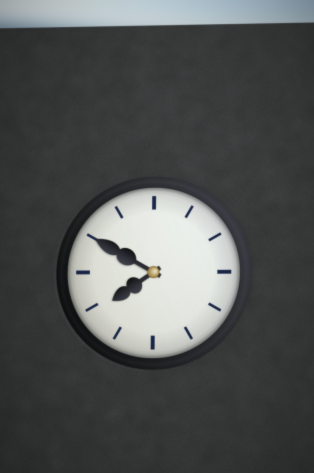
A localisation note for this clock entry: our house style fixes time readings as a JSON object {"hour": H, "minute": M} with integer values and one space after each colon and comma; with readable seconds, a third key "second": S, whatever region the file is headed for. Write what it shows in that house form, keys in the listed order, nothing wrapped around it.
{"hour": 7, "minute": 50}
